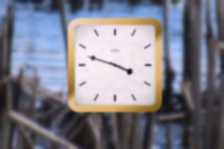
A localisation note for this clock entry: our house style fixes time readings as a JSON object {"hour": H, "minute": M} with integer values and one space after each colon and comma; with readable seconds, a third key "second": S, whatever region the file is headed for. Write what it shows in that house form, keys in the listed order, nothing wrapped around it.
{"hour": 3, "minute": 48}
